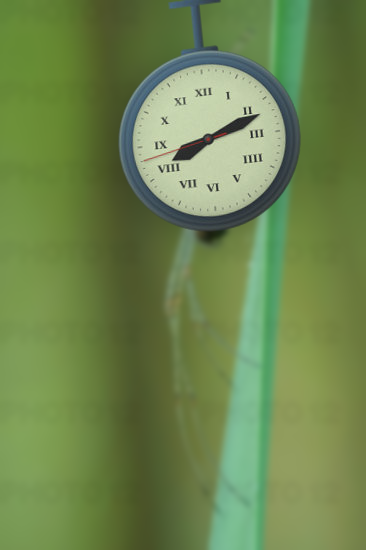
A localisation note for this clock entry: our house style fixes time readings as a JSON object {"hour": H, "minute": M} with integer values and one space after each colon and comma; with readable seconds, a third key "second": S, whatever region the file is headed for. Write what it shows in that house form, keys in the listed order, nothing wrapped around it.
{"hour": 8, "minute": 11, "second": 43}
